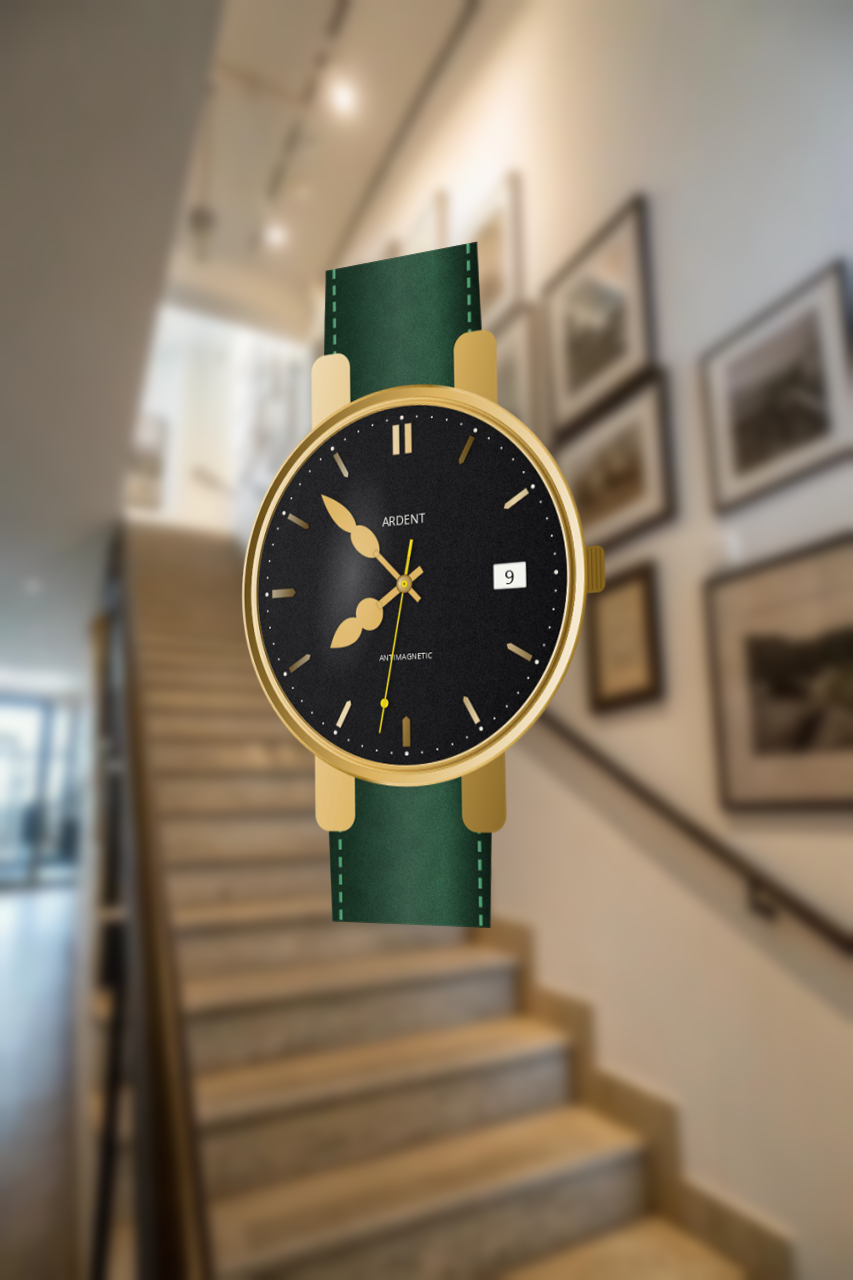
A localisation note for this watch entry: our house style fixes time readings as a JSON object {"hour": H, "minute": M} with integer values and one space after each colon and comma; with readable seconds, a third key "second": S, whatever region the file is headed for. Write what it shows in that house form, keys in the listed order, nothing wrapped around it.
{"hour": 7, "minute": 52, "second": 32}
